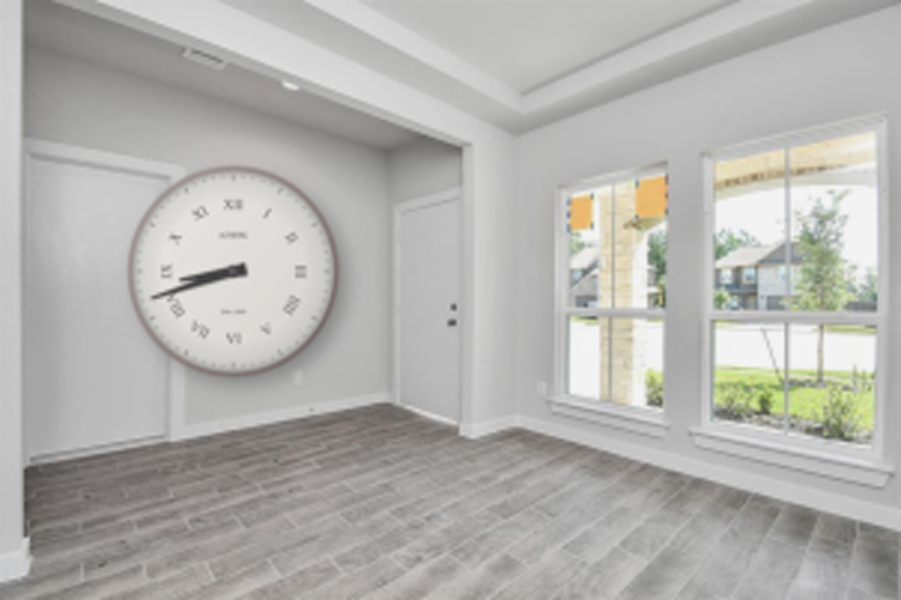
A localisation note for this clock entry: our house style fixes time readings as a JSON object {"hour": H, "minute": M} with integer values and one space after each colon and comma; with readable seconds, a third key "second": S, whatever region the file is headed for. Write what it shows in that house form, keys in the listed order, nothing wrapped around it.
{"hour": 8, "minute": 42}
